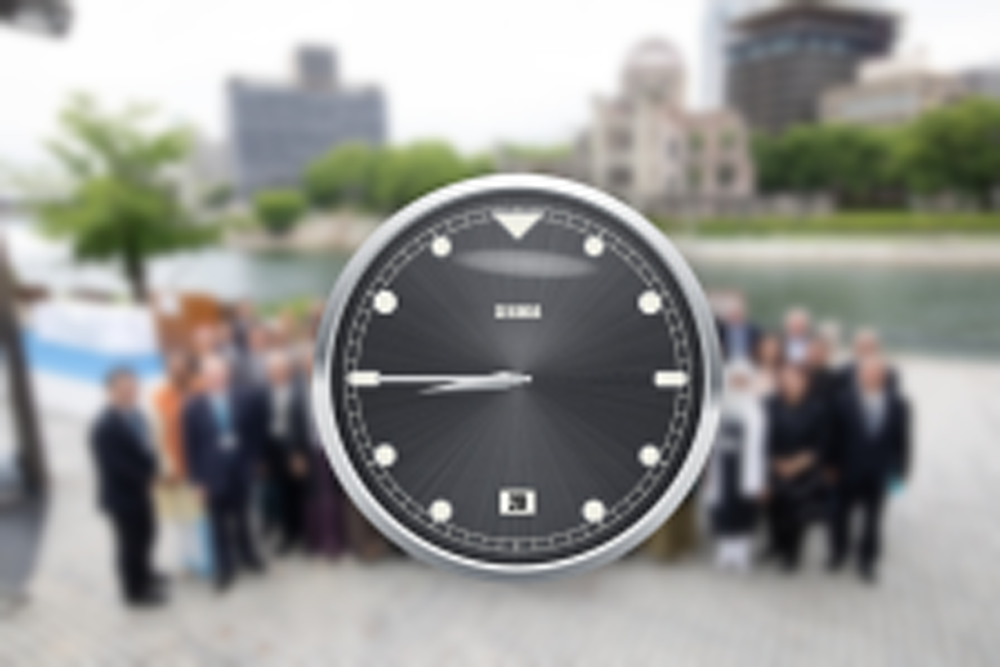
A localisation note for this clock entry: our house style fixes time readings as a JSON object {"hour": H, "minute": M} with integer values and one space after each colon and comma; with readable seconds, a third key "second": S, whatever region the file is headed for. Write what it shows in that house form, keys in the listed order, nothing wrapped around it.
{"hour": 8, "minute": 45}
